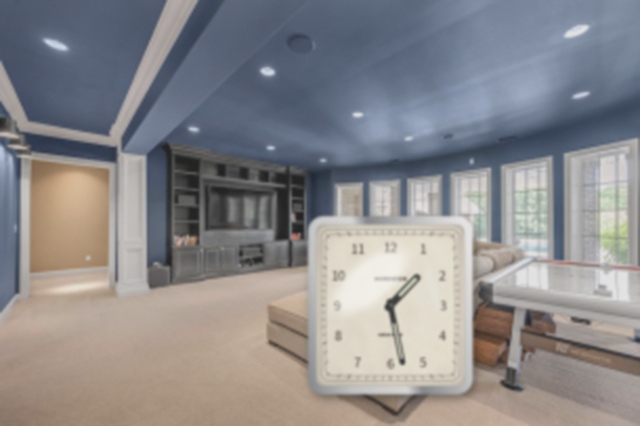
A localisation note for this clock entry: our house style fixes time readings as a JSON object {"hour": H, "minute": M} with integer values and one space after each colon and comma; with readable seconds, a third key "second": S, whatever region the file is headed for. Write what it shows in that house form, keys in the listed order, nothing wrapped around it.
{"hour": 1, "minute": 28}
